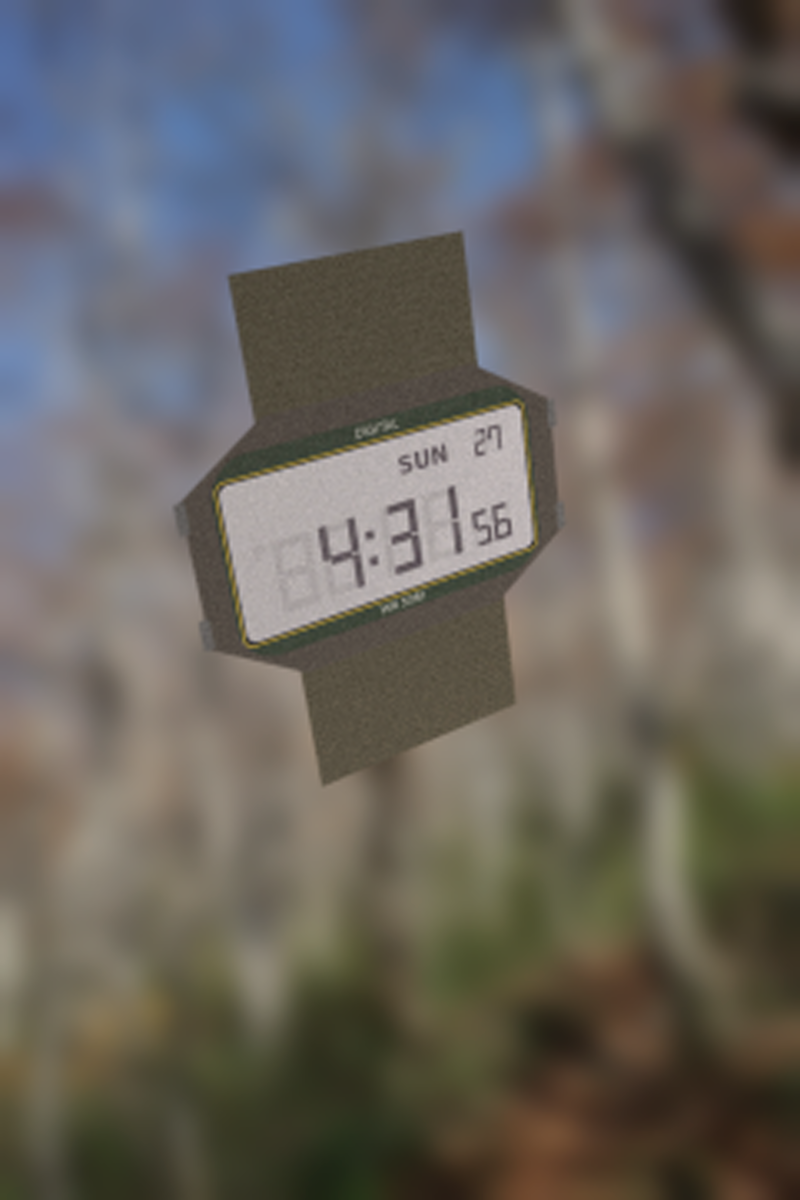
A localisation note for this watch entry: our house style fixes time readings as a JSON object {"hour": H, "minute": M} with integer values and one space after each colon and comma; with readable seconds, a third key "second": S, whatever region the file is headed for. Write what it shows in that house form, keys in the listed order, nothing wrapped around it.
{"hour": 4, "minute": 31, "second": 56}
